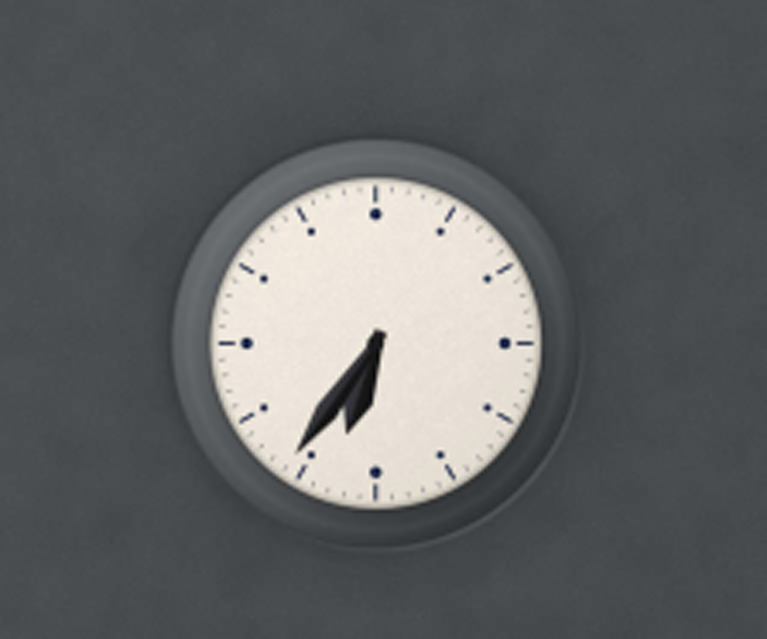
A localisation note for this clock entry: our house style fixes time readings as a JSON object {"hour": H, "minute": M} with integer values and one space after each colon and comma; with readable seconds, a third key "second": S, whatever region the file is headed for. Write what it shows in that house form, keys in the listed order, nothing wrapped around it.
{"hour": 6, "minute": 36}
